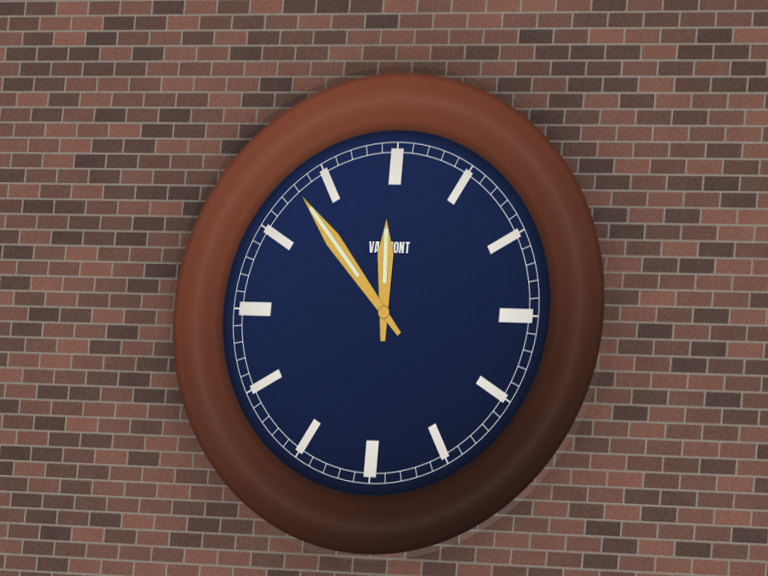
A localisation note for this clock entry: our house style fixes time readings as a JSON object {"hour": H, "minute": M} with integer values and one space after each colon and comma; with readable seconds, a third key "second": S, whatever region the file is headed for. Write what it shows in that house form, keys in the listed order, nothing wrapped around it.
{"hour": 11, "minute": 53}
